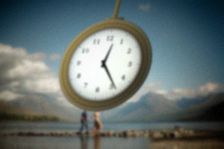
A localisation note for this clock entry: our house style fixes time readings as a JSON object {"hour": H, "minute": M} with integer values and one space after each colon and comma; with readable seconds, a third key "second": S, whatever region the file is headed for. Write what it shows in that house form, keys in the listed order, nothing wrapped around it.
{"hour": 12, "minute": 24}
